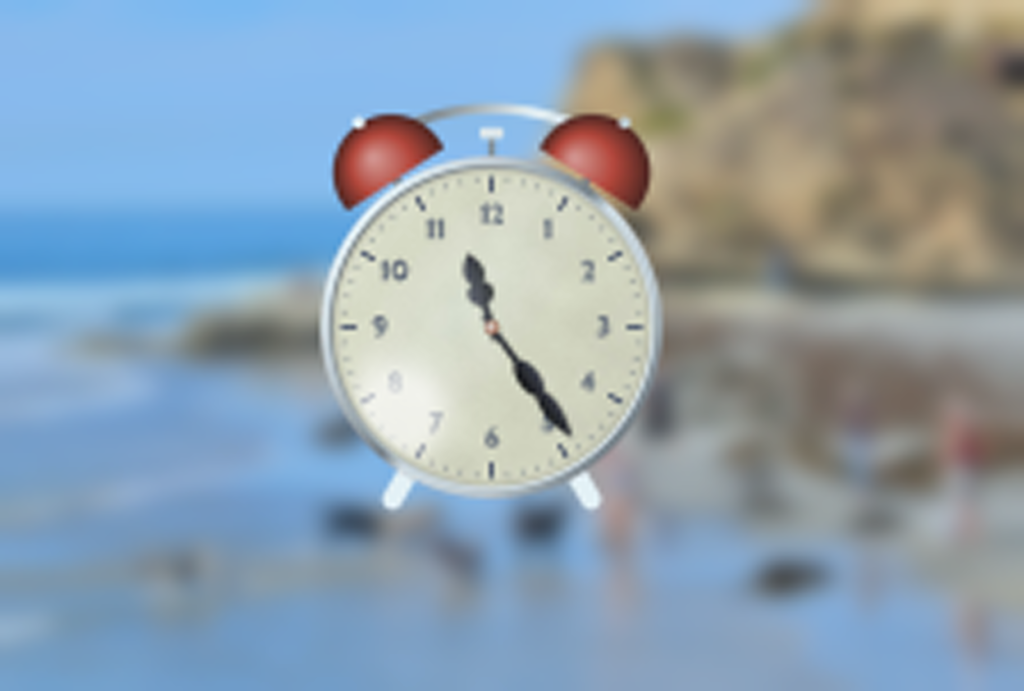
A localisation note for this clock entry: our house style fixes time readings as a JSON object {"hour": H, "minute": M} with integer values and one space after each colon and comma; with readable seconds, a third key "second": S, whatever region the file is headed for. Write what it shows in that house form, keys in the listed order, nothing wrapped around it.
{"hour": 11, "minute": 24}
